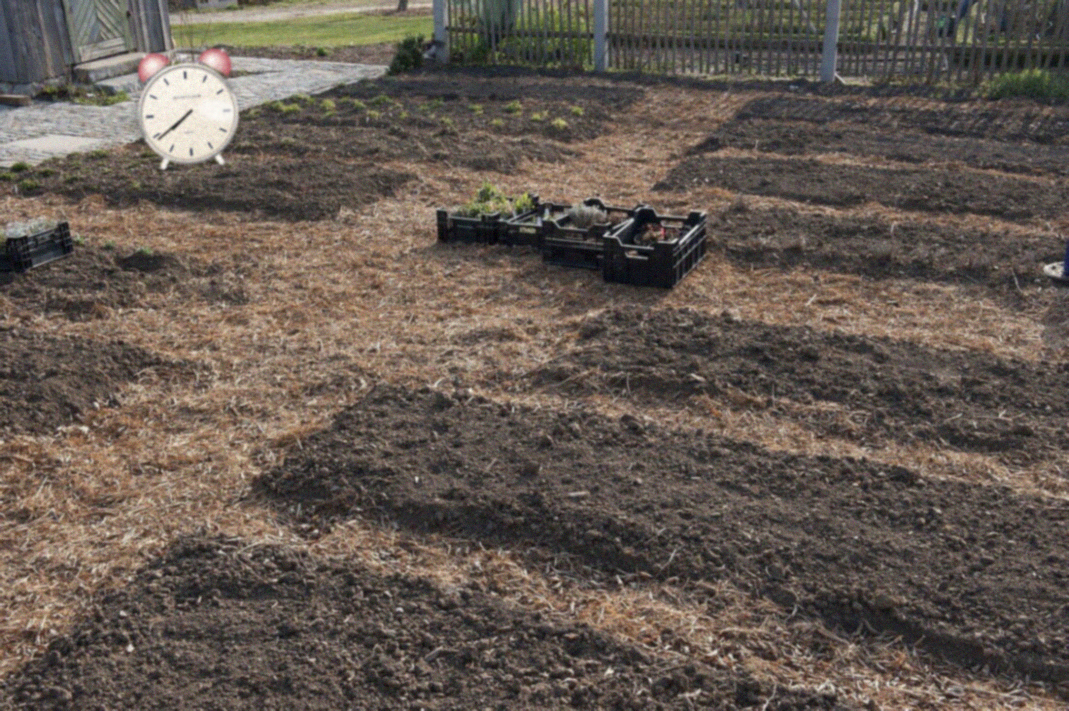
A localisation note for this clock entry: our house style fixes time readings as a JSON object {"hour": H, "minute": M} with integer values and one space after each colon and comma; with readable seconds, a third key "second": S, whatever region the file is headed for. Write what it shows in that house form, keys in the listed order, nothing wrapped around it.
{"hour": 7, "minute": 39}
